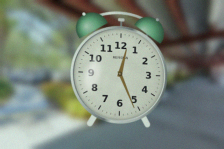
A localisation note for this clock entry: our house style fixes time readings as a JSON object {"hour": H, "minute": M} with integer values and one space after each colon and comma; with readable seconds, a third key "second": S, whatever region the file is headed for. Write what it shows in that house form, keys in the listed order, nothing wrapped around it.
{"hour": 12, "minute": 26}
